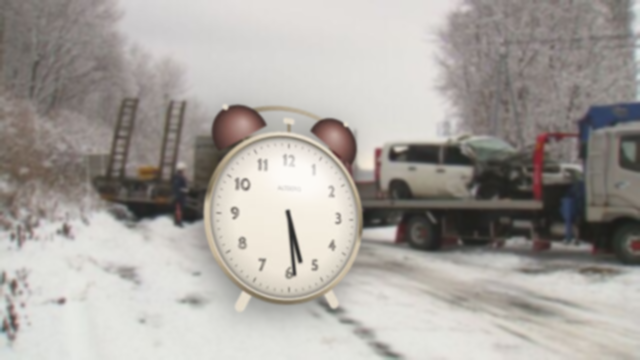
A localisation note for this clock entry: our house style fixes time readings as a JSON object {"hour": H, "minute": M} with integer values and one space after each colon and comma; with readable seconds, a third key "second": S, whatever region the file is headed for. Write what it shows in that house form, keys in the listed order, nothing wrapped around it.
{"hour": 5, "minute": 29}
